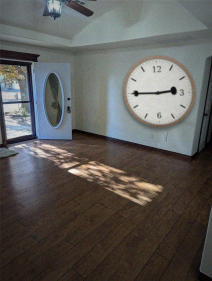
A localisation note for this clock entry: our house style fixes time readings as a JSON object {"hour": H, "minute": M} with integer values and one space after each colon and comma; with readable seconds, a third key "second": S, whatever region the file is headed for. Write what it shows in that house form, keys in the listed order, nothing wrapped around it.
{"hour": 2, "minute": 45}
